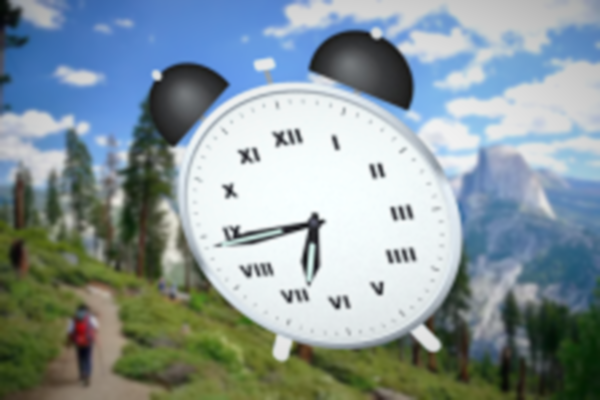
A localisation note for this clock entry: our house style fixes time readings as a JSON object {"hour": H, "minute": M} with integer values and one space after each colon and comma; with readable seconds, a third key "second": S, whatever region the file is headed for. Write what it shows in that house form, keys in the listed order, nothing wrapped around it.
{"hour": 6, "minute": 44}
